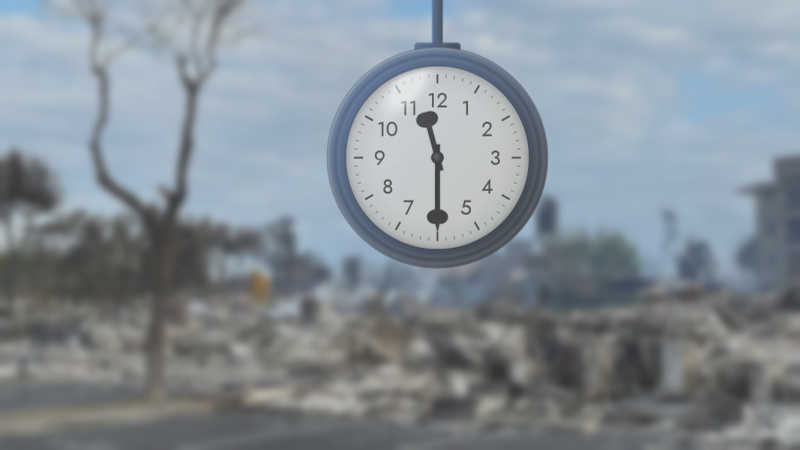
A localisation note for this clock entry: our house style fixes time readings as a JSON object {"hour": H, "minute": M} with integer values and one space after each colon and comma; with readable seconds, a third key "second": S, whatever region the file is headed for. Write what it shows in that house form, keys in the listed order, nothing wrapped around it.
{"hour": 11, "minute": 30}
